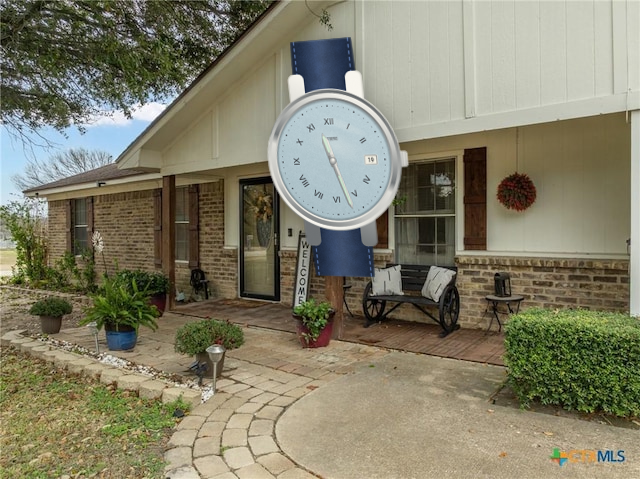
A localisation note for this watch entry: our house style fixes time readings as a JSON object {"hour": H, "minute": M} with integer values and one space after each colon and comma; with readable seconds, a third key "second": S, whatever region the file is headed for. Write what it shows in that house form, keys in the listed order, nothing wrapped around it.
{"hour": 11, "minute": 27}
